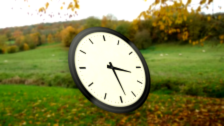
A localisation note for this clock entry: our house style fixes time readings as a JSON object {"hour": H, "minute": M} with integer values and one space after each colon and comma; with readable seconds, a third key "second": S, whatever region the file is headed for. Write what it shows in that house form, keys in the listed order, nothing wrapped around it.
{"hour": 3, "minute": 28}
